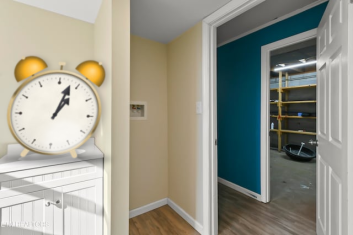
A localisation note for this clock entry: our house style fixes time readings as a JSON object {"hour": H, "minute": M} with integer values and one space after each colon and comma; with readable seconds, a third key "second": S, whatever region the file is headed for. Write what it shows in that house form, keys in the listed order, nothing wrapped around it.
{"hour": 1, "minute": 3}
